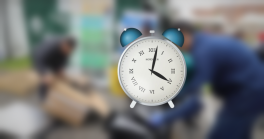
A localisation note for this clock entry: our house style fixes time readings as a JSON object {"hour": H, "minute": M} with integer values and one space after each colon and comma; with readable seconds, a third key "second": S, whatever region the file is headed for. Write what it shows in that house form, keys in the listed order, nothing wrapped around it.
{"hour": 4, "minute": 2}
